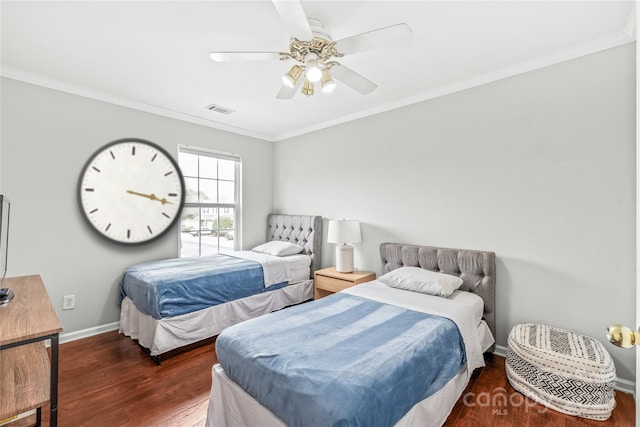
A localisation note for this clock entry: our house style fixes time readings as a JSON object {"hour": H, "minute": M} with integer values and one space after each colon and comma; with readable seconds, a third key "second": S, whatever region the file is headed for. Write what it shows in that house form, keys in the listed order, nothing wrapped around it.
{"hour": 3, "minute": 17}
